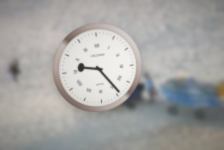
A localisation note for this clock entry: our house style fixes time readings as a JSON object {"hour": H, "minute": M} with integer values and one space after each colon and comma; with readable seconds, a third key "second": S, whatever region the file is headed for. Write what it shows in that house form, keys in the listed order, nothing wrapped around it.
{"hour": 9, "minute": 24}
